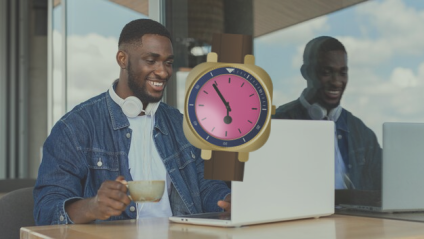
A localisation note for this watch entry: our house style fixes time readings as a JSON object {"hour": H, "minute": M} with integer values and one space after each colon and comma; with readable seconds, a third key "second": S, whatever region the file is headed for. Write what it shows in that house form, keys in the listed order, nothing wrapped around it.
{"hour": 5, "minute": 54}
